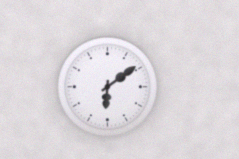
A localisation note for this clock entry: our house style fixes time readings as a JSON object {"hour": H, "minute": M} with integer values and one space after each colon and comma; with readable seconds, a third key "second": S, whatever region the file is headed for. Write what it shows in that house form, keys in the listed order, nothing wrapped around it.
{"hour": 6, "minute": 9}
